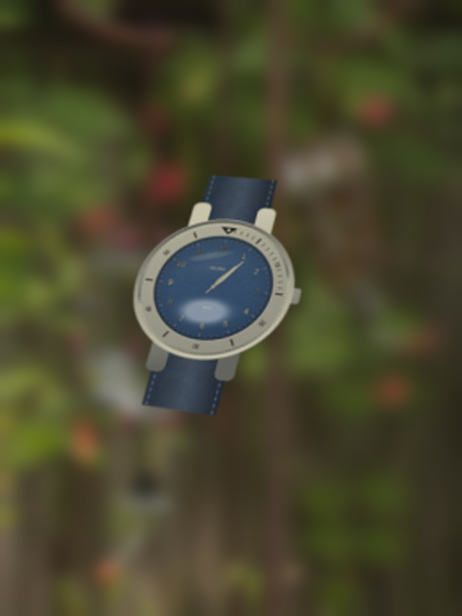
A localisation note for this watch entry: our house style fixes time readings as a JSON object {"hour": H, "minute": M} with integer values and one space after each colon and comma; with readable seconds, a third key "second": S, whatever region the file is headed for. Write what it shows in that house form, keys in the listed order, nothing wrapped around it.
{"hour": 1, "minute": 6}
